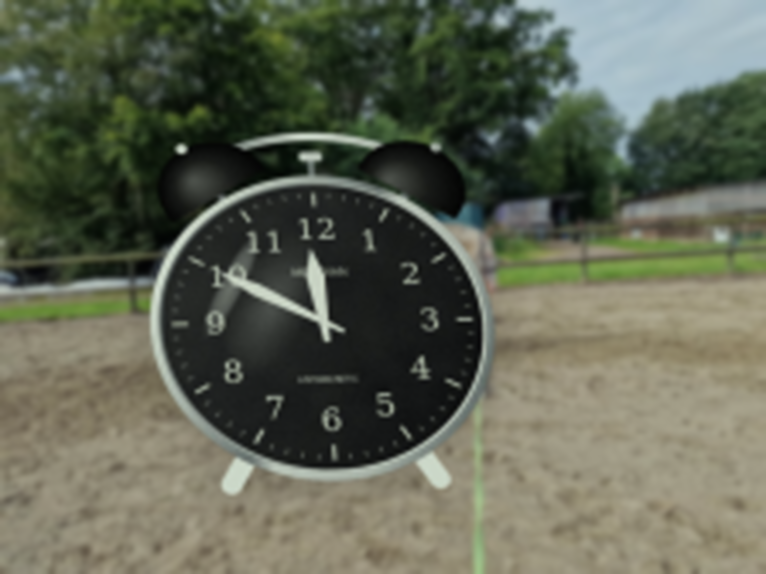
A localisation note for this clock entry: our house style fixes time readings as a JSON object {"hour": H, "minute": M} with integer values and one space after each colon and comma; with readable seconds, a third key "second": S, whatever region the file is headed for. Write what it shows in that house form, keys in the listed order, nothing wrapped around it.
{"hour": 11, "minute": 50}
